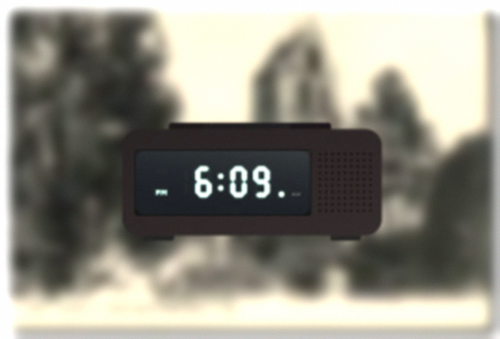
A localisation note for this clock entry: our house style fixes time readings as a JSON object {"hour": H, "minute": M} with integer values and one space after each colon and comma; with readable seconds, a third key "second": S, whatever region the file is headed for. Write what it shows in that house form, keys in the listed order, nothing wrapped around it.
{"hour": 6, "minute": 9}
